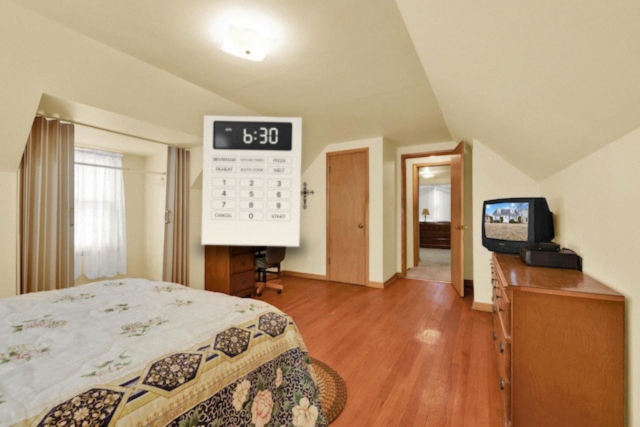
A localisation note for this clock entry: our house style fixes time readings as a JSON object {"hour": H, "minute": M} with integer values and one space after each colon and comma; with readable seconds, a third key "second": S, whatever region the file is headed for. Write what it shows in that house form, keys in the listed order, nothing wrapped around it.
{"hour": 6, "minute": 30}
